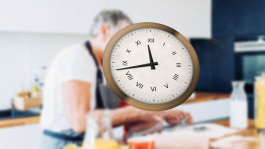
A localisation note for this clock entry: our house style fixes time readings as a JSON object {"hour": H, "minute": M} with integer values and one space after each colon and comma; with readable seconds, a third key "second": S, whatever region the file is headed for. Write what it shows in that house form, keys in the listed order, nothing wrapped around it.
{"hour": 11, "minute": 43}
